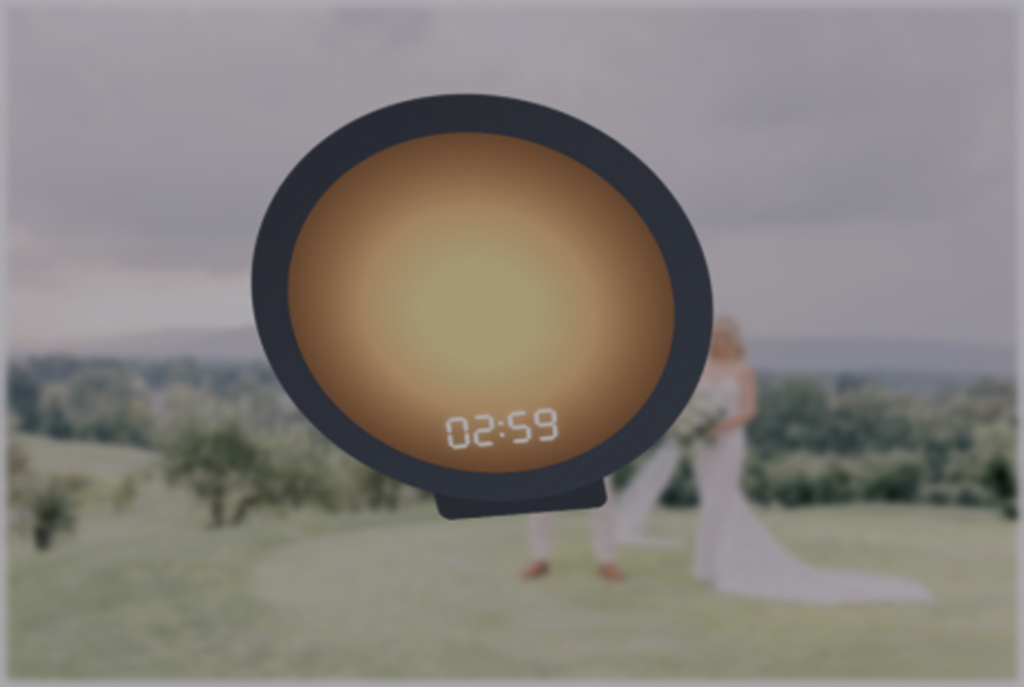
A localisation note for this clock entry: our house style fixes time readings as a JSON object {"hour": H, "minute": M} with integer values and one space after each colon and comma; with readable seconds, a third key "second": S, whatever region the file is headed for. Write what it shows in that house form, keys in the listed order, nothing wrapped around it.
{"hour": 2, "minute": 59}
